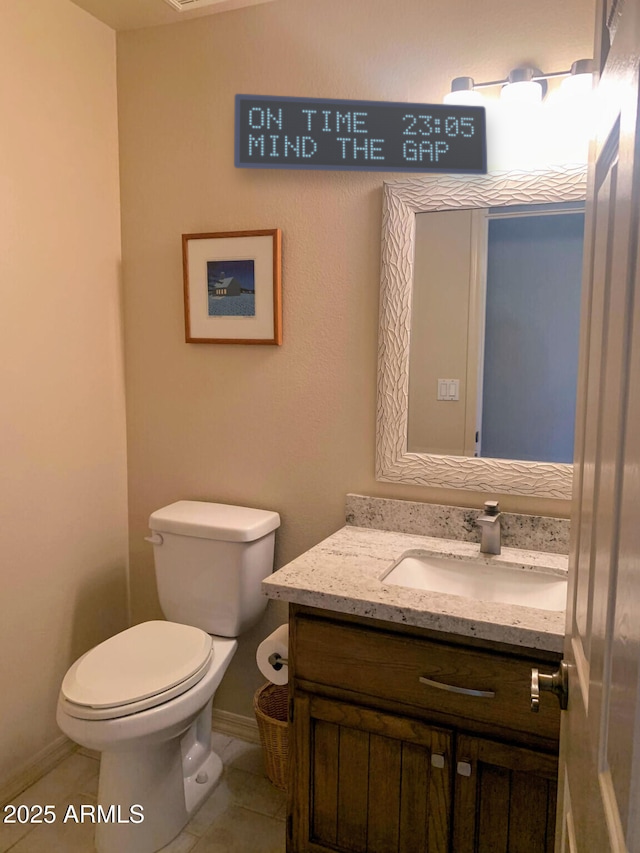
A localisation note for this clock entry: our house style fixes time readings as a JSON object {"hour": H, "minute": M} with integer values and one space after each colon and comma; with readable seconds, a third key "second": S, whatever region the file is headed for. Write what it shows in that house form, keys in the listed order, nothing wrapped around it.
{"hour": 23, "minute": 5}
